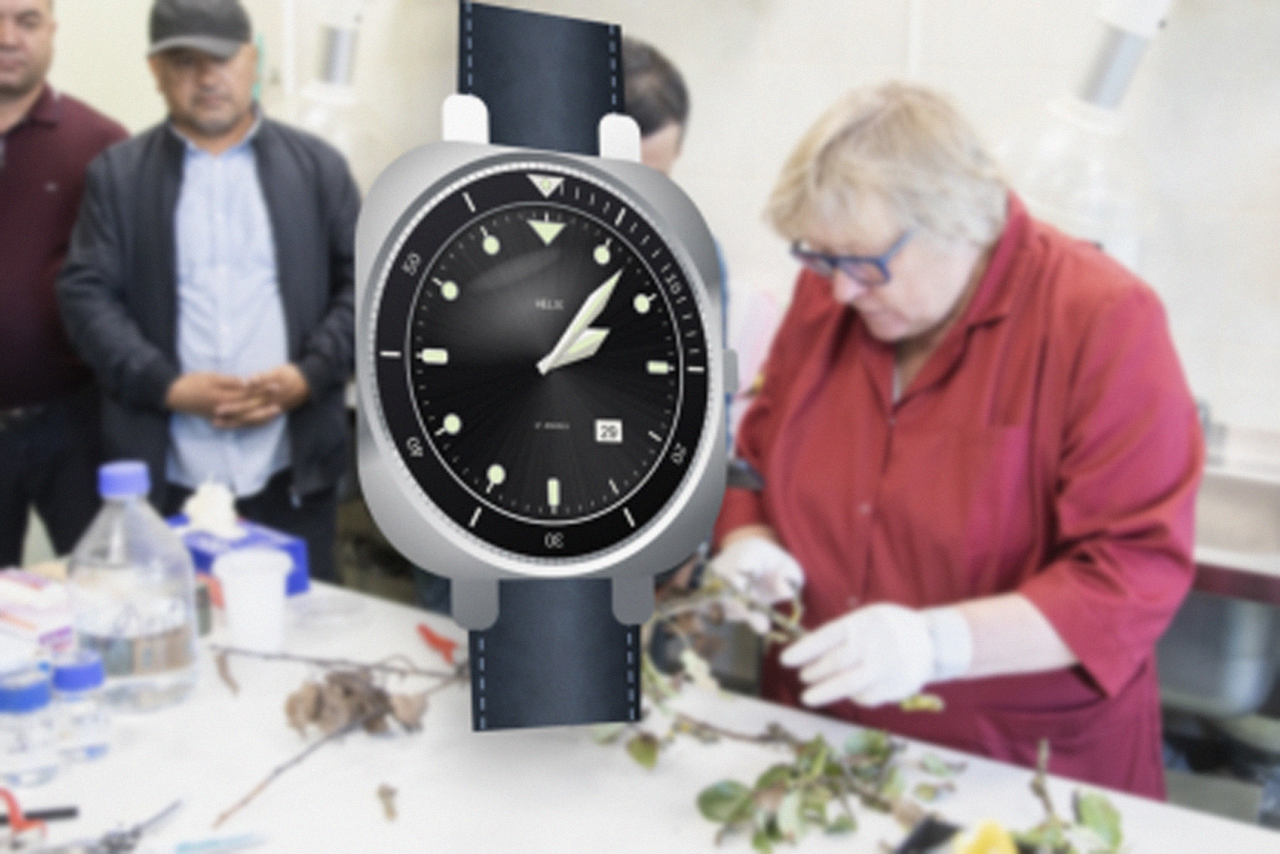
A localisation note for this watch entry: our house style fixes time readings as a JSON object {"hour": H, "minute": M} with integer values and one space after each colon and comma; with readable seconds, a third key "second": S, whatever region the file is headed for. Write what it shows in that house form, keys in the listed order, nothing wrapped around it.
{"hour": 2, "minute": 7}
